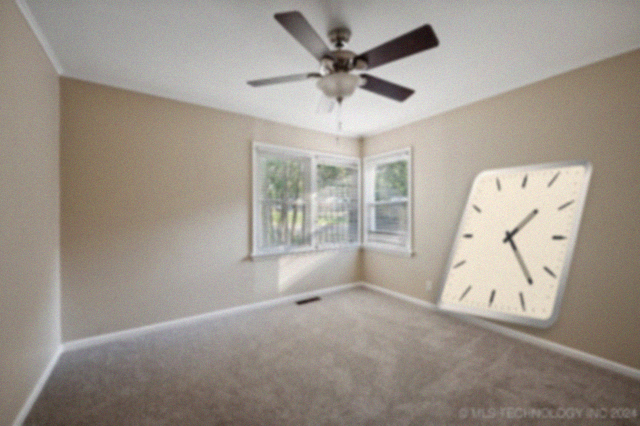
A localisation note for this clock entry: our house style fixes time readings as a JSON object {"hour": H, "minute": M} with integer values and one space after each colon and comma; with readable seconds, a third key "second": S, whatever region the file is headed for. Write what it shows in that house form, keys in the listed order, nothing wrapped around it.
{"hour": 1, "minute": 23}
